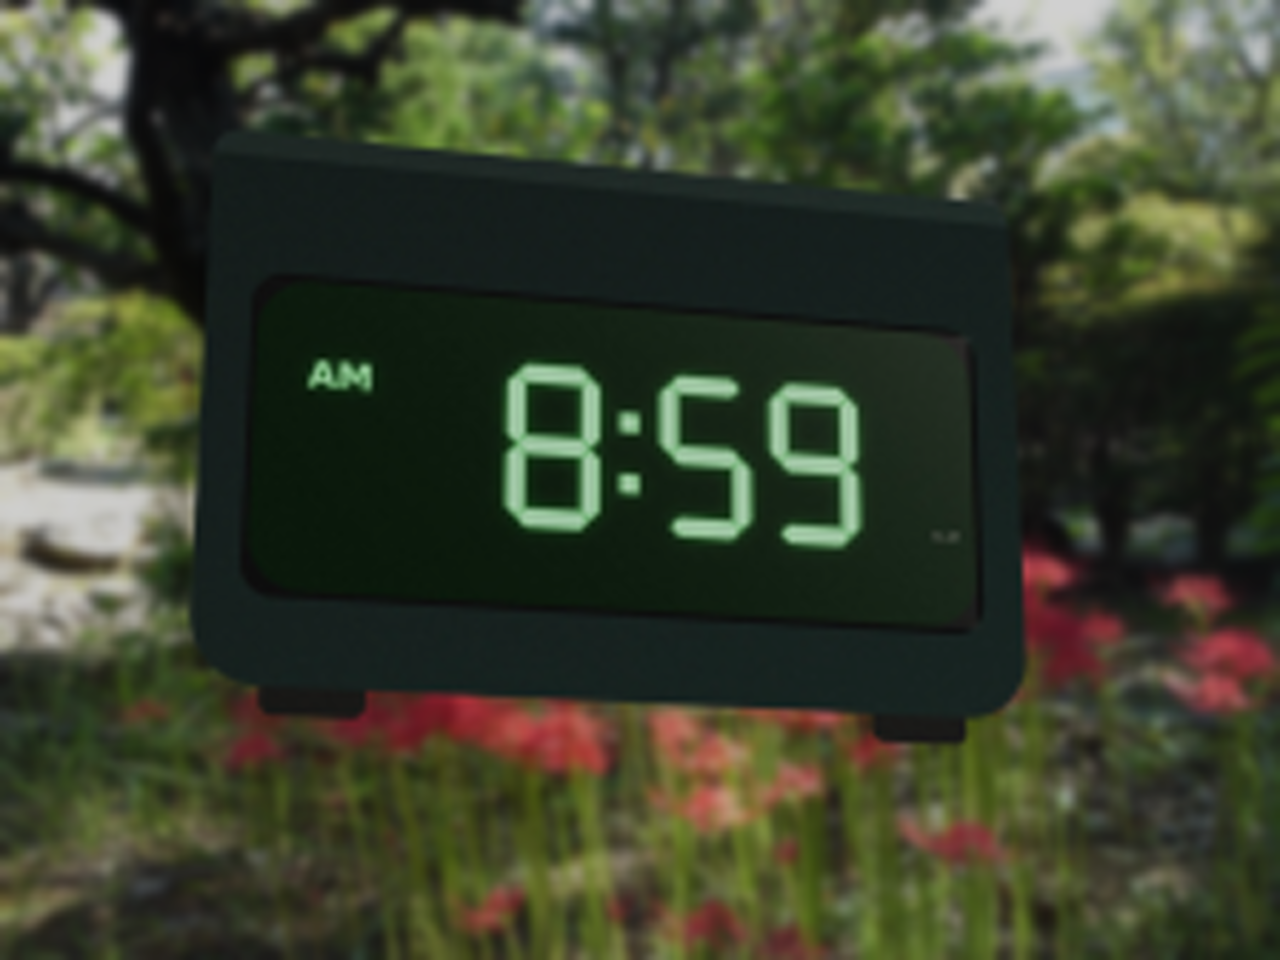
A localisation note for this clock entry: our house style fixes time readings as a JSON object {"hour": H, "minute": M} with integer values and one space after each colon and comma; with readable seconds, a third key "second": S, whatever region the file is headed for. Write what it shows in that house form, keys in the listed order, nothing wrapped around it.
{"hour": 8, "minute": 59}
